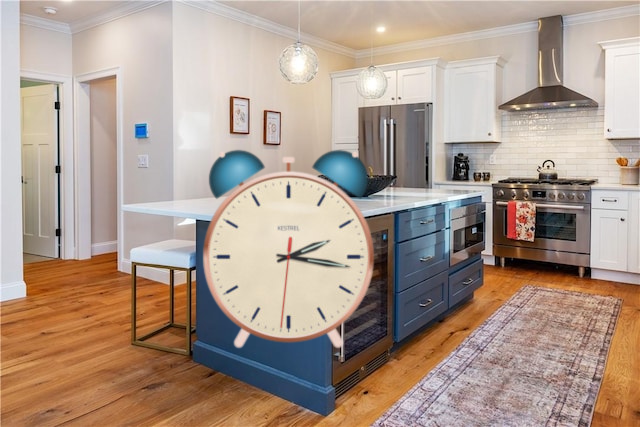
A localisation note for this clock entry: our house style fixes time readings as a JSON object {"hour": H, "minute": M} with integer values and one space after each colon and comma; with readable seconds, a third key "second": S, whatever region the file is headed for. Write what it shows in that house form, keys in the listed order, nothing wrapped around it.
{"hour": 2, "minute": 16, "second": 31}
